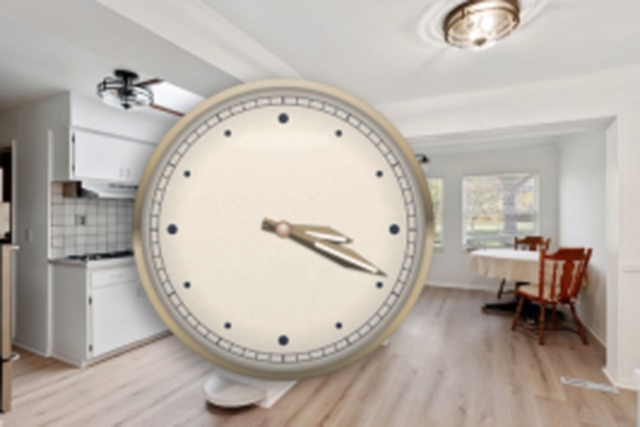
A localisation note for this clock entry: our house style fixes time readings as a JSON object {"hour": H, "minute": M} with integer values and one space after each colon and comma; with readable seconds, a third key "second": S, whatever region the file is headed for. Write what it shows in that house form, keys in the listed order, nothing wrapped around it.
{"hour": 3, "minute": 19}
